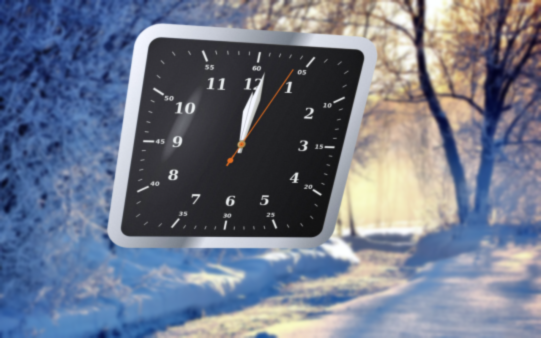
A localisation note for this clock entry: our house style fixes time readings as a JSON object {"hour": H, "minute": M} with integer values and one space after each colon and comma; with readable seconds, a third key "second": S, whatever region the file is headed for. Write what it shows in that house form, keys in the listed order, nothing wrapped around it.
{"hour": 12, "minute": 1, "second": 4}
